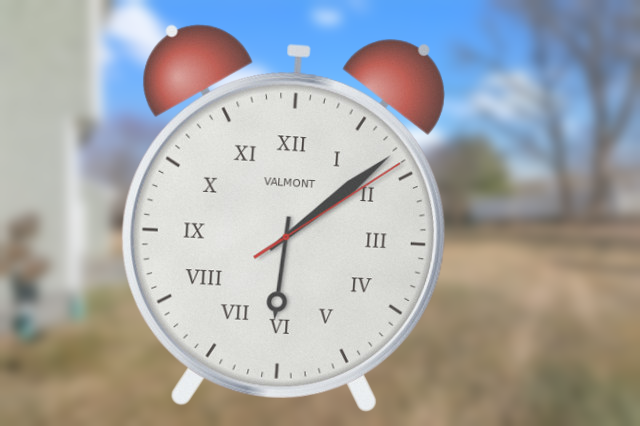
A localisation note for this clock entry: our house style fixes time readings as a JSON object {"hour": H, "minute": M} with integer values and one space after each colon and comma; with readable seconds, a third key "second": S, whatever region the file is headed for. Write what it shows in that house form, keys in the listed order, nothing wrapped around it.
{"hour": 6, "minute": 8, "second": 9}
